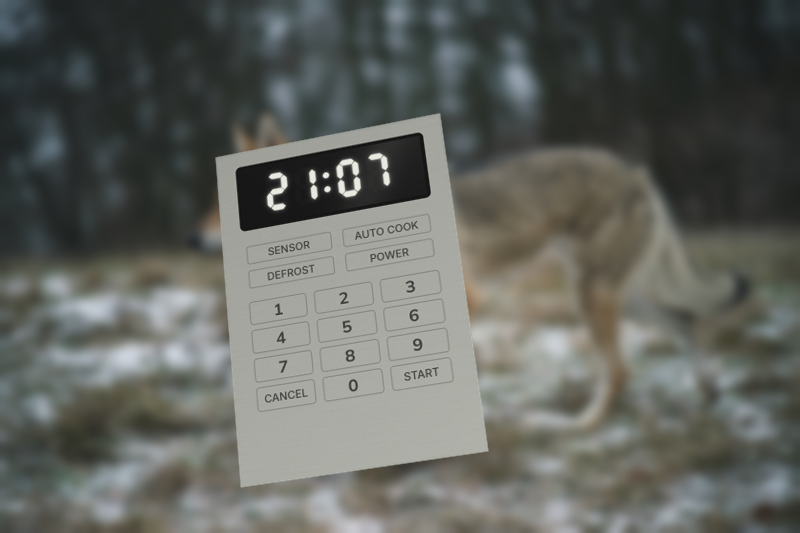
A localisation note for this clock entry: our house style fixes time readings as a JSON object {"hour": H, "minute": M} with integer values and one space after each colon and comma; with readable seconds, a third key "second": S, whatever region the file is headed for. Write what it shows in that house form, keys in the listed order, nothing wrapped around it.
{"hour": 21, "minute": 7}
